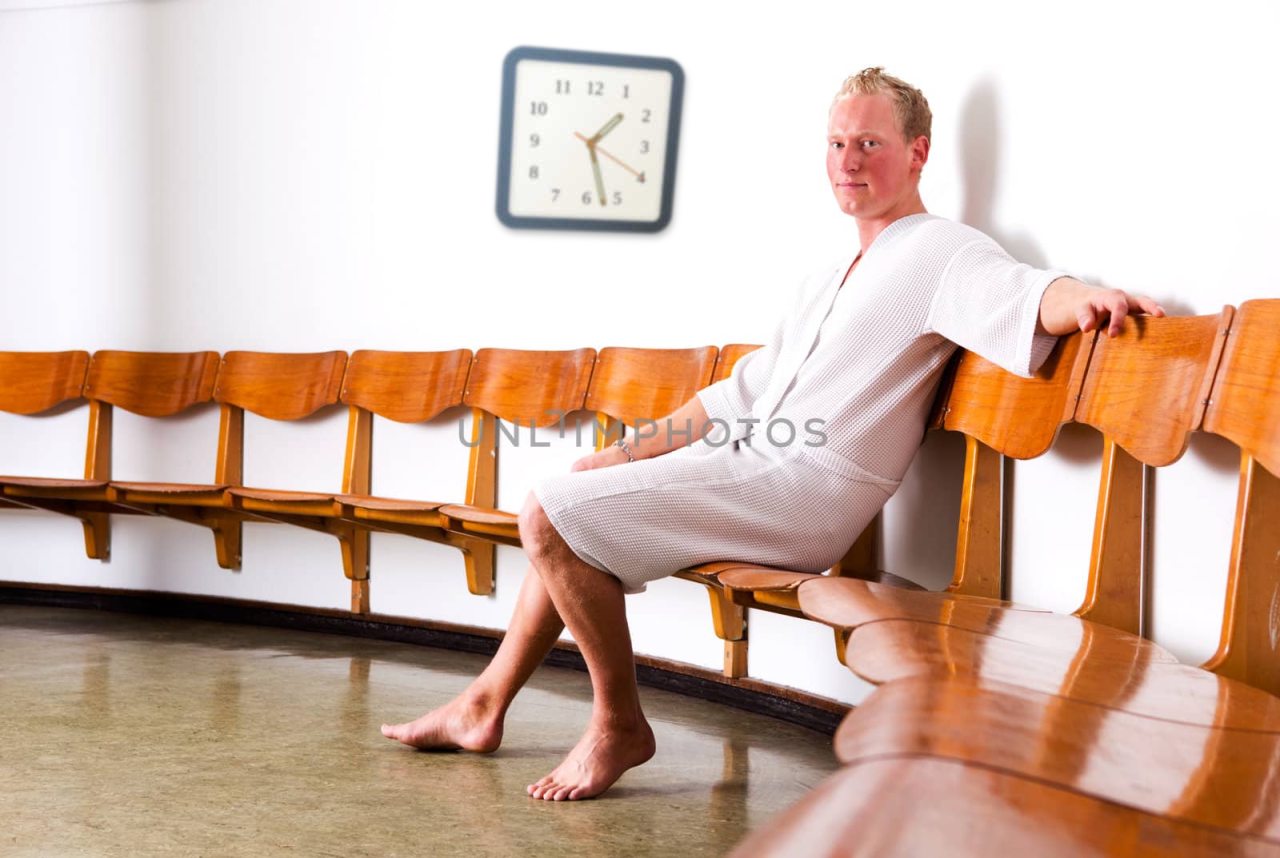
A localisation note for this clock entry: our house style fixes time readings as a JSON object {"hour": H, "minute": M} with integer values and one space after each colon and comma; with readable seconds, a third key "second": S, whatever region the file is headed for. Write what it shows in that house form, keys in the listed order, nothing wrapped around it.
{"hour": 1, "minute": 27, "second": 20}
